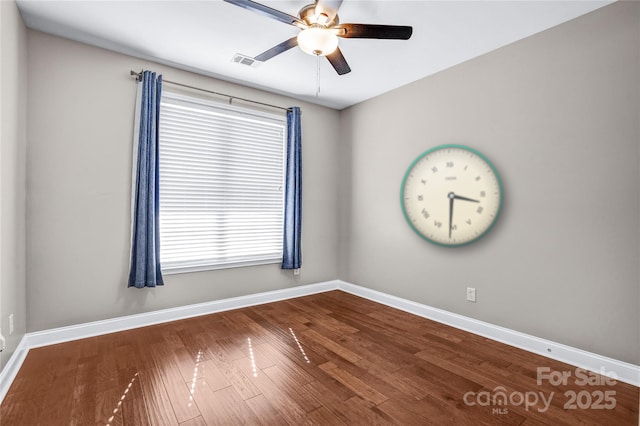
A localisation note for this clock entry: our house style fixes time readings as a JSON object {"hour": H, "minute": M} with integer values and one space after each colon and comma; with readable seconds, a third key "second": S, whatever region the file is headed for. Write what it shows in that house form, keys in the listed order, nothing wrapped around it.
{"hour": 3, "minute": 31}
